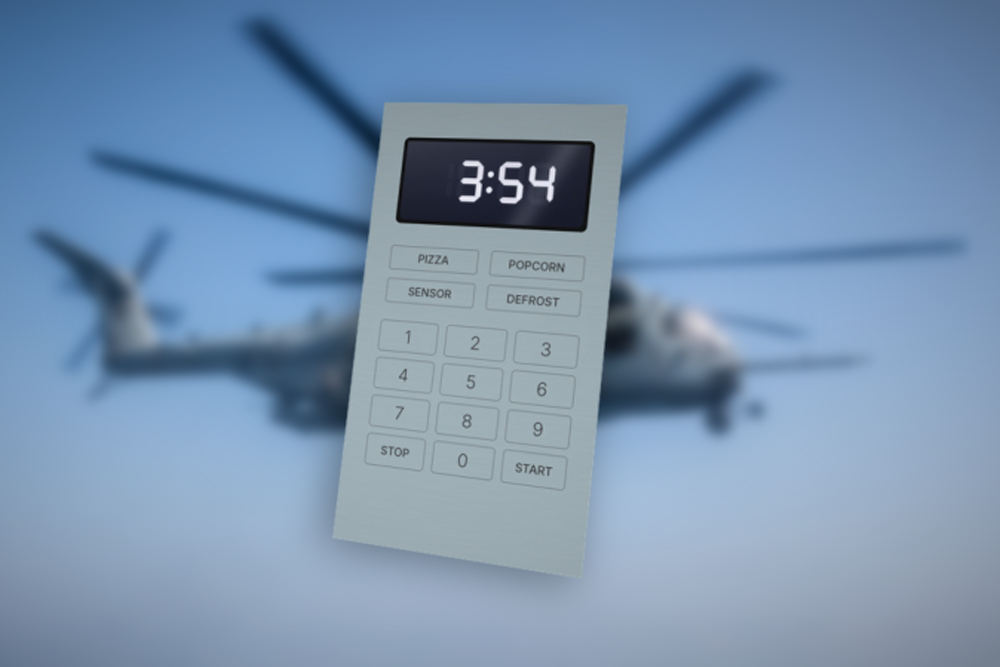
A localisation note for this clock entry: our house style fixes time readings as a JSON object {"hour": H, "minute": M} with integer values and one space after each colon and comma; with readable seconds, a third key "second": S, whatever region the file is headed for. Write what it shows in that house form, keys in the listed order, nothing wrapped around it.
{"hour": 3, "minute": 54}
